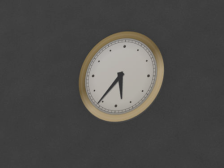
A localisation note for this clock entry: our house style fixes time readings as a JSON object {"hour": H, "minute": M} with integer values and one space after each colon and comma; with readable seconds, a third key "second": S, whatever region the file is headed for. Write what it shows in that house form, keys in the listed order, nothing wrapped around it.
{"hour": 5, "minute": 36}
